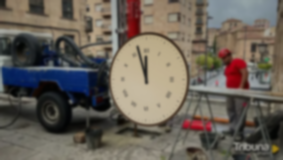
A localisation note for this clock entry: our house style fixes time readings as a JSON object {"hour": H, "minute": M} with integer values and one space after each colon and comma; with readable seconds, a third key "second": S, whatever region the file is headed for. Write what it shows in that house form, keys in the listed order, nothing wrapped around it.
{"hour": 11, "minute": 57}
